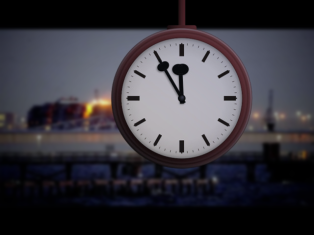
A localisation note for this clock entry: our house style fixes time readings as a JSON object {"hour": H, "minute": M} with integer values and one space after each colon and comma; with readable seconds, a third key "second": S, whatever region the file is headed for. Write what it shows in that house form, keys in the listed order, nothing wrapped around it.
{"hour": 11, "minute": 55}
